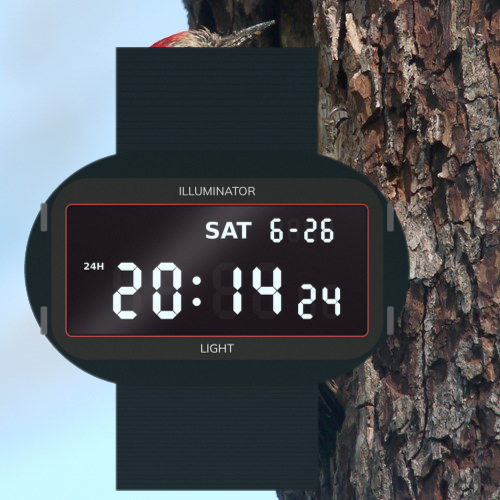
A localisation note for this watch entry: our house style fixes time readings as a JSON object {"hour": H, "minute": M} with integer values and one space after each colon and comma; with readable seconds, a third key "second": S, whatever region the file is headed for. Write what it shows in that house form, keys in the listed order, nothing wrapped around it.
{"hour": 20, "minute": 14, "second": 24}
